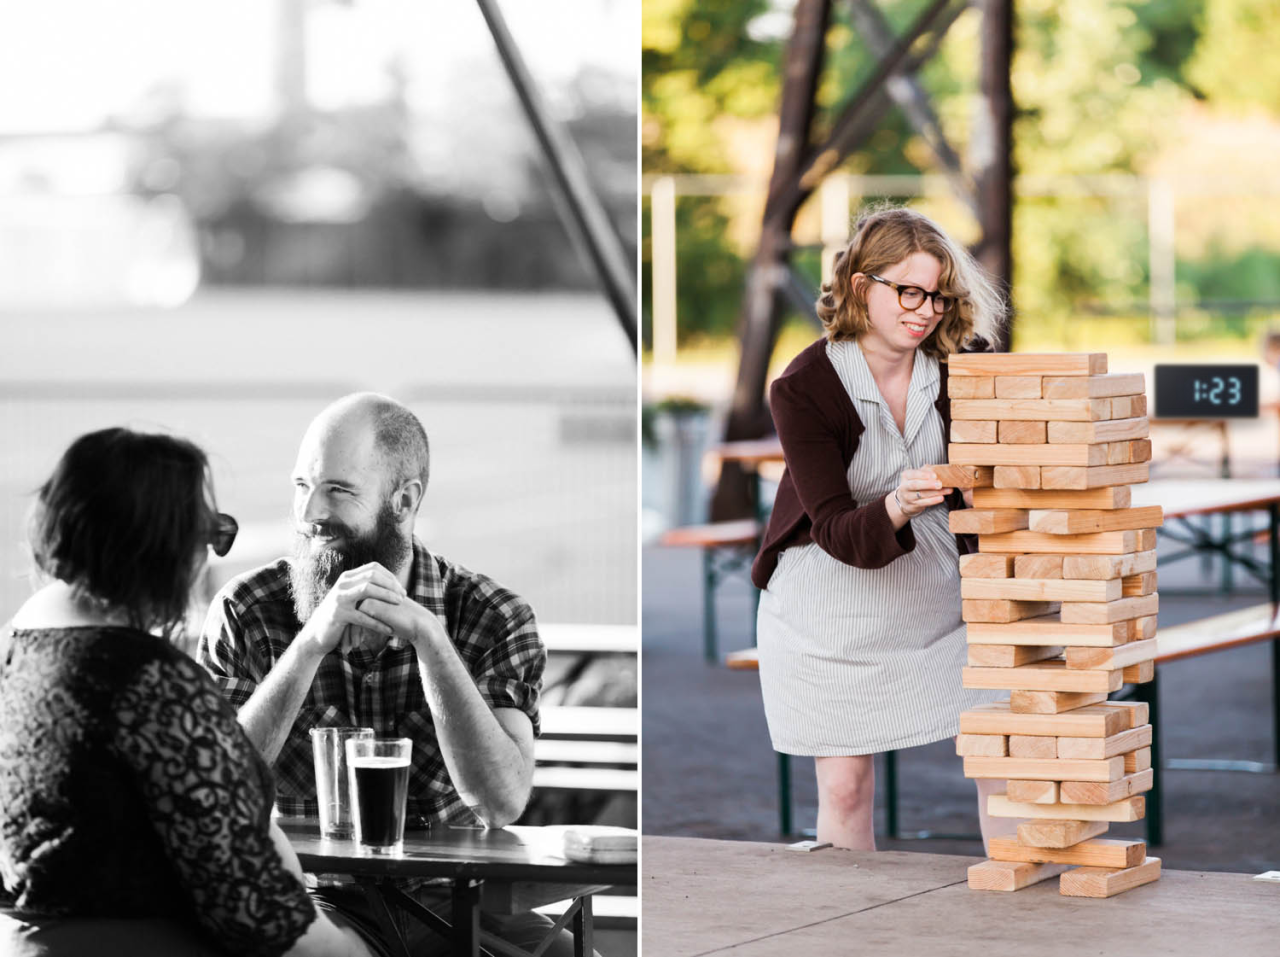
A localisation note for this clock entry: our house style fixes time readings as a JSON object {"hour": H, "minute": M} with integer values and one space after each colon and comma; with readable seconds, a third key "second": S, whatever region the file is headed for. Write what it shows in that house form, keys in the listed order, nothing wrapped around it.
{"hour": 1, "minute": 23}
